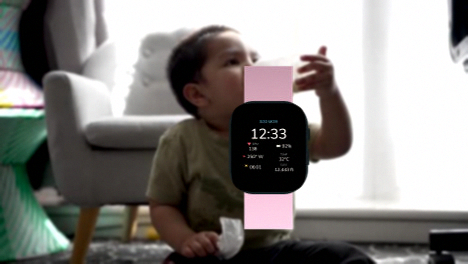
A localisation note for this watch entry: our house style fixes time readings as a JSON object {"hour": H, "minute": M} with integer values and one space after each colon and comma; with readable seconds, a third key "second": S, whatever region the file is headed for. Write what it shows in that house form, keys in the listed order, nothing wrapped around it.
{"hour": 12, "minute": 33}
